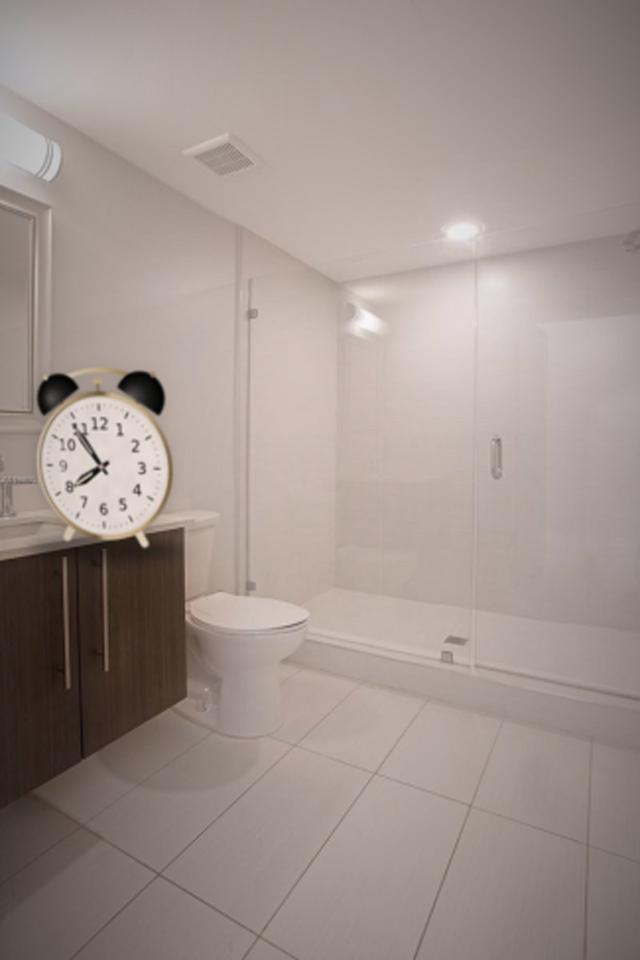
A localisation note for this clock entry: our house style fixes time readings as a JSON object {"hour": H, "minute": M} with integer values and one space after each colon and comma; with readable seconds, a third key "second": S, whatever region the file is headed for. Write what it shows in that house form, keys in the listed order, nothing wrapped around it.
{"hour": 7, "minute": 54}
